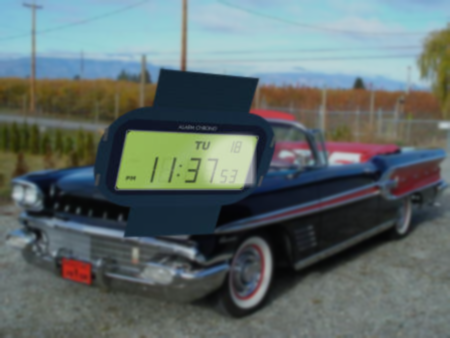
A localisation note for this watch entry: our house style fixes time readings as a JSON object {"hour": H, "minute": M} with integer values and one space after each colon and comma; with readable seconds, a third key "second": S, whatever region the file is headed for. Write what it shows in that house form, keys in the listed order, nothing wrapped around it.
{"hour": 11, "minute": 37, "second": 53}
